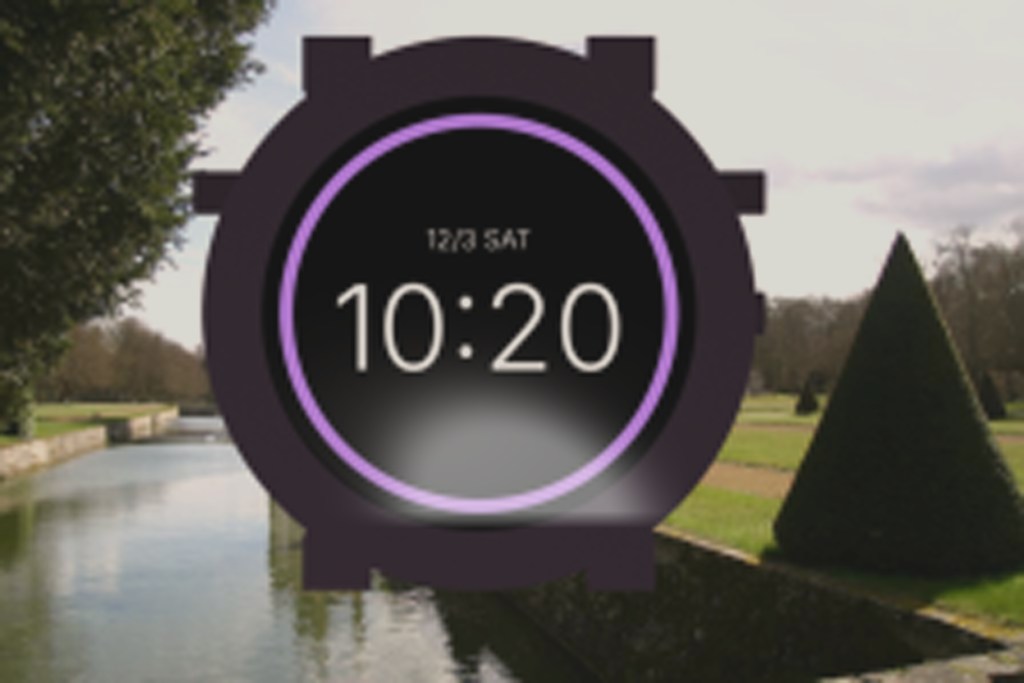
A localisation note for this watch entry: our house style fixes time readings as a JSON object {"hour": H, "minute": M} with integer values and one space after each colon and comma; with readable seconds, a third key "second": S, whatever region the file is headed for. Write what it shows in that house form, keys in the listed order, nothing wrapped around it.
{"hour": 10, "minute": 20}
